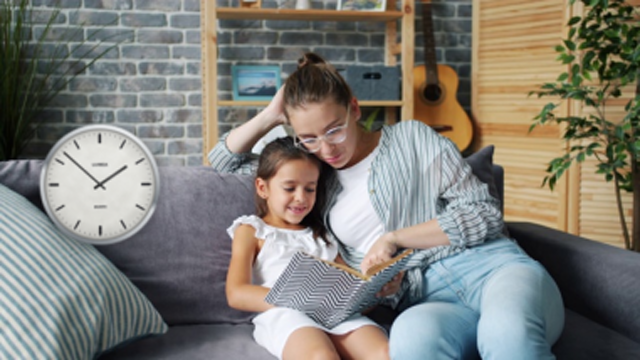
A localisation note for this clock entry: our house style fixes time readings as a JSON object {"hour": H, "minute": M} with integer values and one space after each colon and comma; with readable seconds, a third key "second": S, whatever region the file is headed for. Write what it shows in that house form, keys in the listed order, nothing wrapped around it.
{"hour": 1, "minute": 52}
